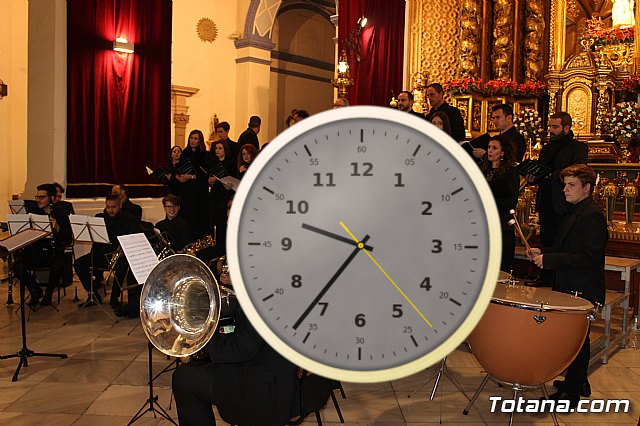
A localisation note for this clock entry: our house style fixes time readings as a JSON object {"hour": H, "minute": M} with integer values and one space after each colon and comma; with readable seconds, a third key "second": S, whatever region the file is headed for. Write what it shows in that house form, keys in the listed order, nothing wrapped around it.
{"hour": 9, "minute": 36, "second": 23}
